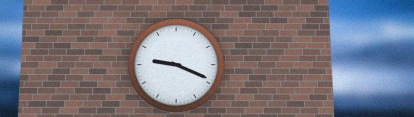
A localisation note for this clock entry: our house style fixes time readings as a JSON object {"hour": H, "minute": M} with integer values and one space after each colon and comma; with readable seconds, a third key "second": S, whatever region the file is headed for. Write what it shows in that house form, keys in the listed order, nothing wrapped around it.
{"hour": 9, "minute": 19}
